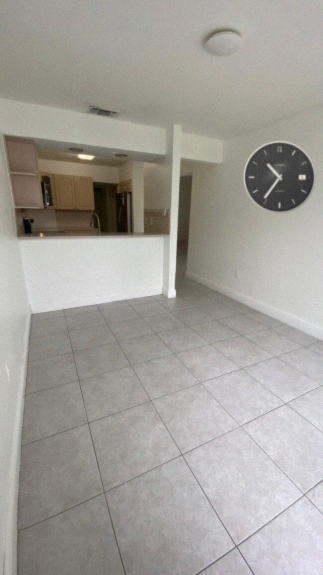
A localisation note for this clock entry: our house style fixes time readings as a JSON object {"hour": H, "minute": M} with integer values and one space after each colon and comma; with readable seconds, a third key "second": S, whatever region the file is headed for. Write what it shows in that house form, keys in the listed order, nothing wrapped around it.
{"hour": 10, "minute": 36}
